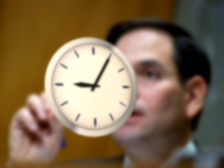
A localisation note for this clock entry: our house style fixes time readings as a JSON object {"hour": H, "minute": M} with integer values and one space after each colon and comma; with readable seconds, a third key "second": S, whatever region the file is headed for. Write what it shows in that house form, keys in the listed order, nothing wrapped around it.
{"hour": 9, "minute": 5}
